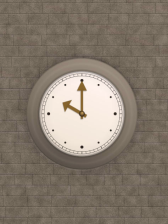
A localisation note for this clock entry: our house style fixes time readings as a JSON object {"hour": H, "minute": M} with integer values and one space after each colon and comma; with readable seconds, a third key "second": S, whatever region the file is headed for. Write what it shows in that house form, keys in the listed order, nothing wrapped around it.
{"hour": 10, "minute": 0}
